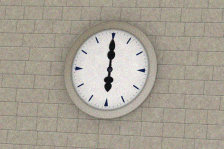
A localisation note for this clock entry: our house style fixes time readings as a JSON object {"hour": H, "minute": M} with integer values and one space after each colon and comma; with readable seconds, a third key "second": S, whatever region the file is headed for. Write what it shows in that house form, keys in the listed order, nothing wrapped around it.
{"hour": 6, "minute": 0}
